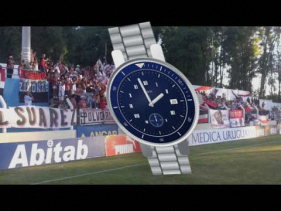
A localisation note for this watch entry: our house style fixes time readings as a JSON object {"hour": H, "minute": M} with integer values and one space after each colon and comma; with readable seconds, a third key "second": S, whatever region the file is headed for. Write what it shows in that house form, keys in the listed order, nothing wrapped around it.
{"hour": 1, "minute": 58}
